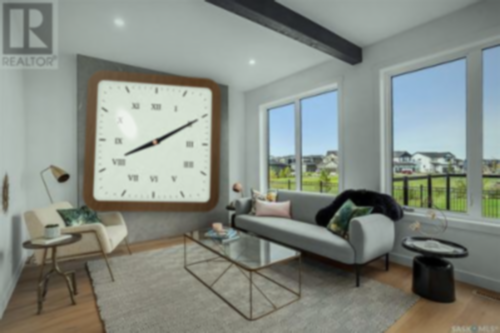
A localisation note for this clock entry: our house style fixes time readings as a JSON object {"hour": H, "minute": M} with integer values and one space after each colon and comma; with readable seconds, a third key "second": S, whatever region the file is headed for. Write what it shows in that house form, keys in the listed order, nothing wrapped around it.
{"hour": 8, "minute": 10}
